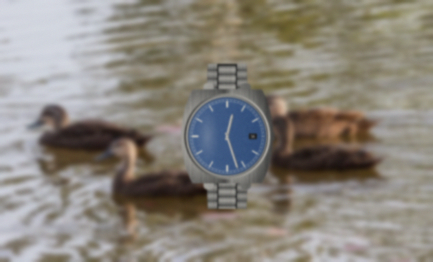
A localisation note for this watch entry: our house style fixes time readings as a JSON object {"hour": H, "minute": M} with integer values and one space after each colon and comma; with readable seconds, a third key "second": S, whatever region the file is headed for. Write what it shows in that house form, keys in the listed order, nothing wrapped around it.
{"hour": 12, "minute": 27}
